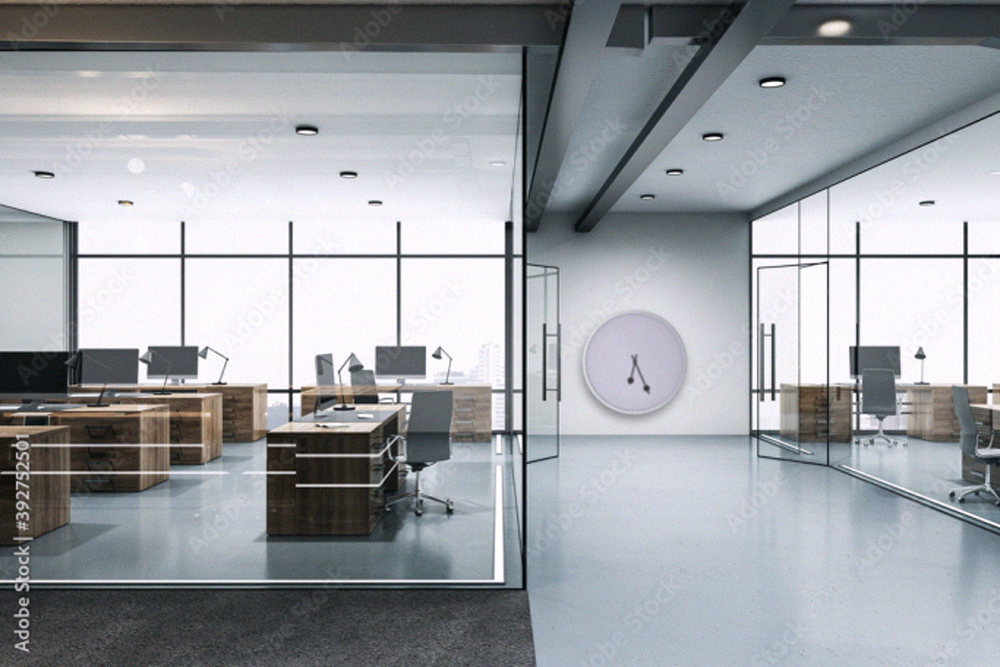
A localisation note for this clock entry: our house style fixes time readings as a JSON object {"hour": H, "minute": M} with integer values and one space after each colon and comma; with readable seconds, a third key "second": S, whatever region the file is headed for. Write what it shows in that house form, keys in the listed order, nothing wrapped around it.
{"hour": 6, "minute": 26}
